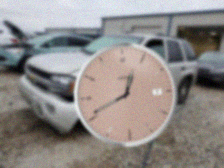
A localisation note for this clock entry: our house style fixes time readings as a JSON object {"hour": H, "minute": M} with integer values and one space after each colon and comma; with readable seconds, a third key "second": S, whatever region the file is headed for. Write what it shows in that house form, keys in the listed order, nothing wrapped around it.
{"hour": 12, "minute": 41}
